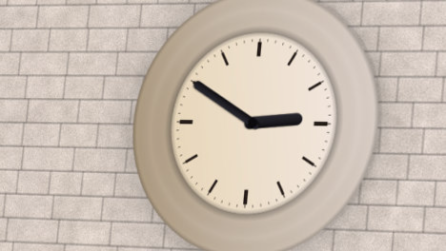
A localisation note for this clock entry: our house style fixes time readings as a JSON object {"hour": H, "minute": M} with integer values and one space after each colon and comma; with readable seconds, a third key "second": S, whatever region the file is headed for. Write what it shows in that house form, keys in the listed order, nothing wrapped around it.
{"hour": 2, "minute": 50}
